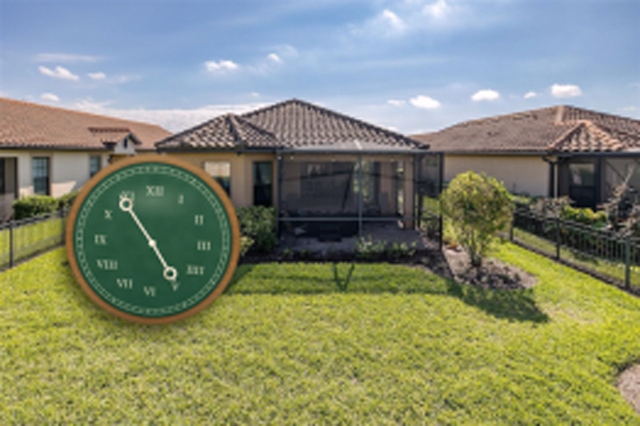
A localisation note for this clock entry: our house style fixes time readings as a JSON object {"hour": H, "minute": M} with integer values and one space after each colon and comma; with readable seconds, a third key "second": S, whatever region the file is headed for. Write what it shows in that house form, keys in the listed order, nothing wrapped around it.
{"hour": 4, "minute": 54}
